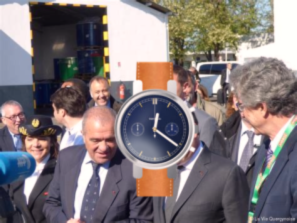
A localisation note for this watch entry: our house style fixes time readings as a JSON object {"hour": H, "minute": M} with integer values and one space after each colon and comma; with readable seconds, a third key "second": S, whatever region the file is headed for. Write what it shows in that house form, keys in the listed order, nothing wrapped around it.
{"hour": 12, "minute": 21}
